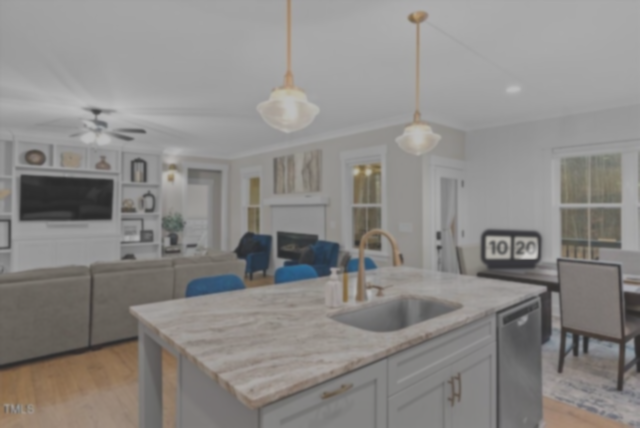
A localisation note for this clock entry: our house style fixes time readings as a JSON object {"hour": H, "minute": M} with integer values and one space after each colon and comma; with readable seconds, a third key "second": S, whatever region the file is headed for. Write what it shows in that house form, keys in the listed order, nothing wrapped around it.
{"hour": 10, "minute": 20}
